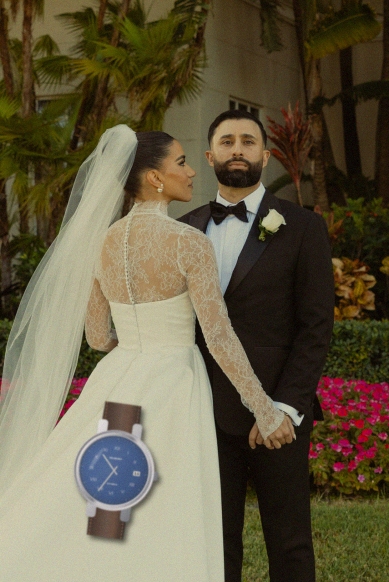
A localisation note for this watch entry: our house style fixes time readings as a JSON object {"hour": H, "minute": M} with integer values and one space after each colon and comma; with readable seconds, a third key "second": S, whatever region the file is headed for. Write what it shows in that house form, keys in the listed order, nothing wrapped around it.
{"hour": 10, "minute": 35}
